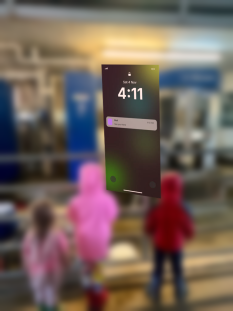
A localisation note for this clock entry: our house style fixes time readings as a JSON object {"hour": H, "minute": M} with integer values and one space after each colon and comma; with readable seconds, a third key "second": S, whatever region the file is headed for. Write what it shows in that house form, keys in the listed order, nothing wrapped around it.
{"hour": 4, "minute": 11}
